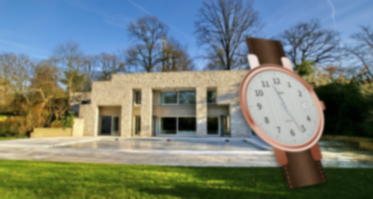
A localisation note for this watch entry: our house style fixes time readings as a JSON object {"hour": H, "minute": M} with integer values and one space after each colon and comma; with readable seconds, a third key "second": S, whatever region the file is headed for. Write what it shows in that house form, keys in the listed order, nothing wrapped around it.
{"hour": 11, "minute": 26}
